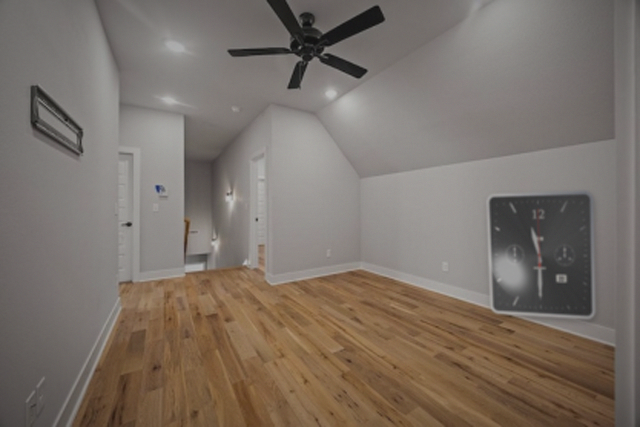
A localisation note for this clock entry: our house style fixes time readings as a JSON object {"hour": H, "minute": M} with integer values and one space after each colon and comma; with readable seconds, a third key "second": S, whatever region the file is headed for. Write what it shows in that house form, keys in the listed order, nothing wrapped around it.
{"hour": 11, "minute": 30}
